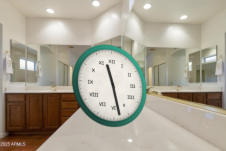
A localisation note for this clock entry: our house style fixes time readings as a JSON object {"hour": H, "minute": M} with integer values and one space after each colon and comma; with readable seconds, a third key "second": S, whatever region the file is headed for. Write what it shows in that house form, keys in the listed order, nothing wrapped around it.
{"hour": 11, "minute": 28}
